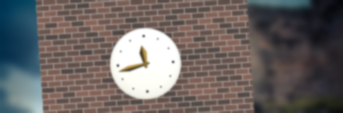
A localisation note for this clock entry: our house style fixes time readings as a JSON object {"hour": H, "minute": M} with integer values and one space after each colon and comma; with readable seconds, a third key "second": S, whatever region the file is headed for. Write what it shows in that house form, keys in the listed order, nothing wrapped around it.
{"hour": 11, "minute": 43}
